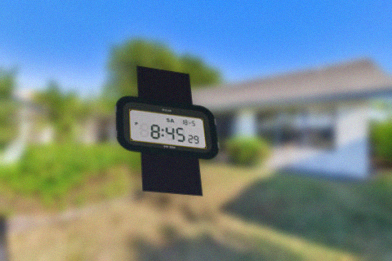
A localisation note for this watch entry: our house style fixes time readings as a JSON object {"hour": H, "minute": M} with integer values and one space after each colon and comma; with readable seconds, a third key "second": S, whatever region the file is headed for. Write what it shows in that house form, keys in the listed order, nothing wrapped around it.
{"hour": 8, "minute": 45, "second": 29}
